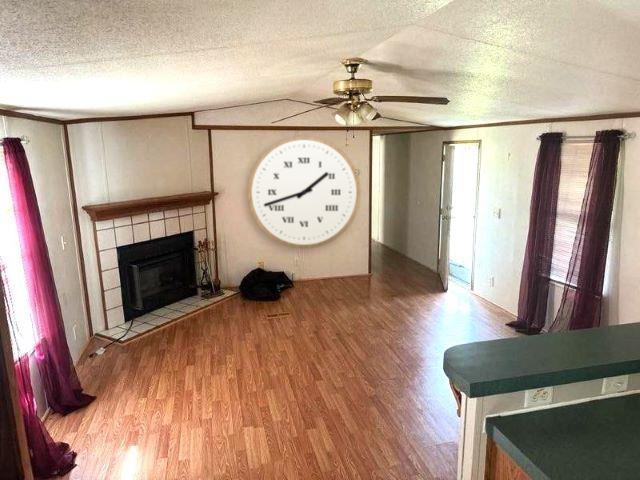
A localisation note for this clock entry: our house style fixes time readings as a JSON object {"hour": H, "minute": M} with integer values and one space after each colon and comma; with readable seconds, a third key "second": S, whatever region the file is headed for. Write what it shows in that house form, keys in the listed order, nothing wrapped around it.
{"hour": 1, "minute": 42}
